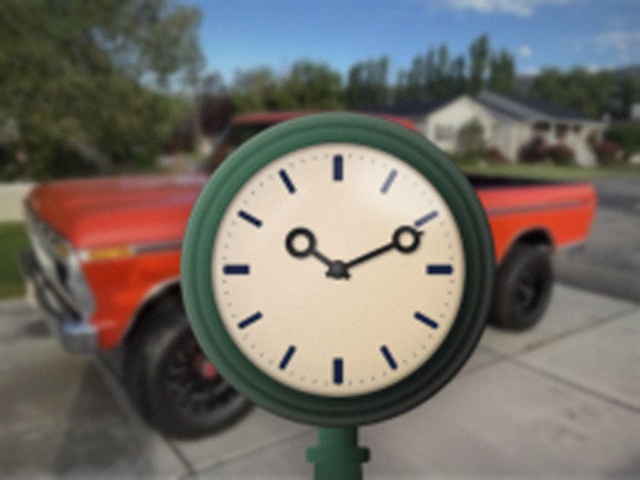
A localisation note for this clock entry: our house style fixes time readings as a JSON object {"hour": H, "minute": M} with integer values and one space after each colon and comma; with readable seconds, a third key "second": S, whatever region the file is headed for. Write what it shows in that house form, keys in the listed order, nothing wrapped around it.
{"hour": 10, "minute": 11}
